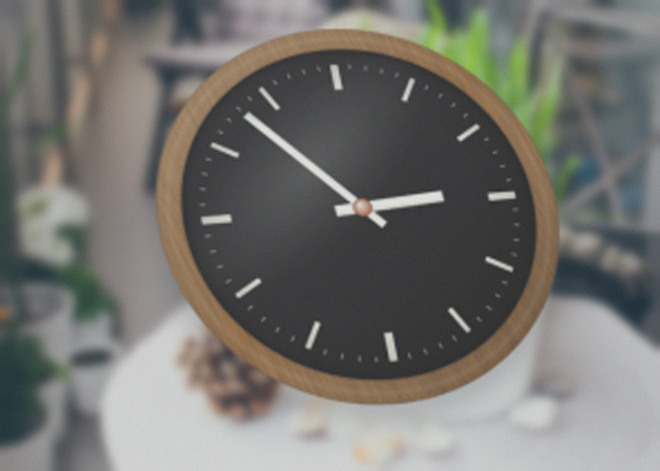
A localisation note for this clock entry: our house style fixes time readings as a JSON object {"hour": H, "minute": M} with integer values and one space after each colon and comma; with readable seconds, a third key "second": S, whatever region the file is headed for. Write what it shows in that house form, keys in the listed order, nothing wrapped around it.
{"hour": 2, "minute": 53}
